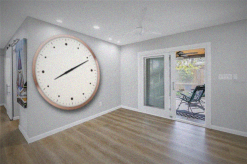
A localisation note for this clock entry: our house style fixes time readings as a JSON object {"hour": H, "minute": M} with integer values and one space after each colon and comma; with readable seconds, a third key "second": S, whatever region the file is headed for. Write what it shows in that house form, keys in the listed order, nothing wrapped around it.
{"hour": 8, "minute": 11}
